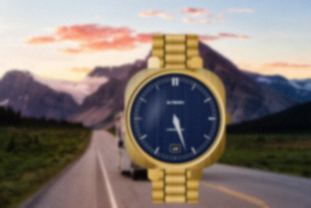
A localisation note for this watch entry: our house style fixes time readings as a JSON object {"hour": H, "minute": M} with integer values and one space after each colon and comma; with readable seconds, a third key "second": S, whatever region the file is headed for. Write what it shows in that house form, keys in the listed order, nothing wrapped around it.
{"hour": 5, "minute": 27}
